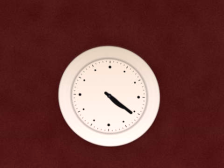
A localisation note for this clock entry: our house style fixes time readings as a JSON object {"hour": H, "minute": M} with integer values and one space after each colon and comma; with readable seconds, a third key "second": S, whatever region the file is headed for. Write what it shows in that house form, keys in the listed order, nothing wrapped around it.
{"hour": 4, "minute": 21}
